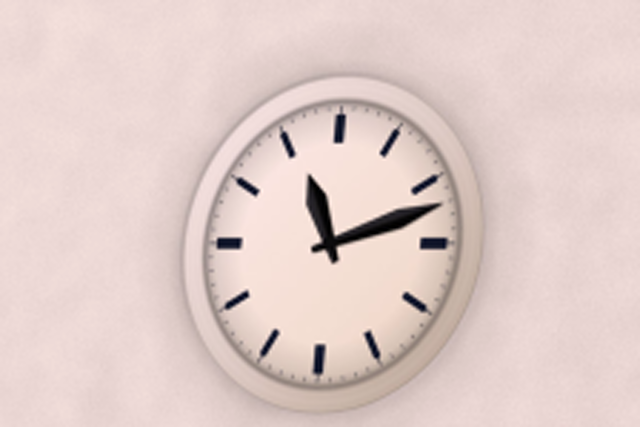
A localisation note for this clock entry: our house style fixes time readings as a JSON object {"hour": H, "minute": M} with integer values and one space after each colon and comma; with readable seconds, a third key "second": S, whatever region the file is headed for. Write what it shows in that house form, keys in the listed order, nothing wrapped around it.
{"hour": 11, "minute": 12}
